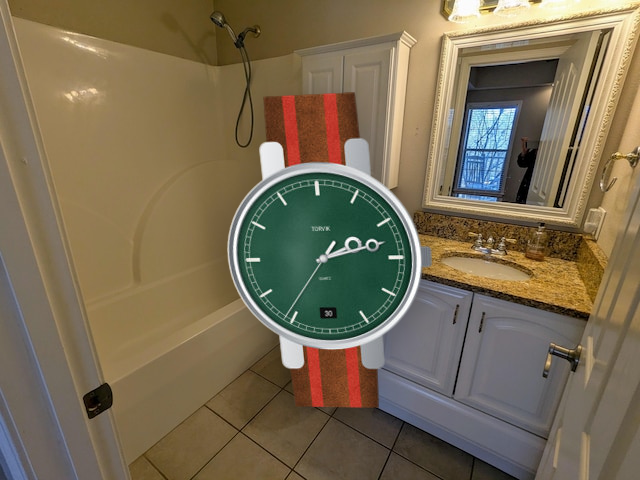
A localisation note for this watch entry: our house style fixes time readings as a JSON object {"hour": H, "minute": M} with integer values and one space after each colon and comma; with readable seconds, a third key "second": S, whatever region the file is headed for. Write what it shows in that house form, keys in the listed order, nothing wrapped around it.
{"hour": 2, "minute": 12, "second": 36}
